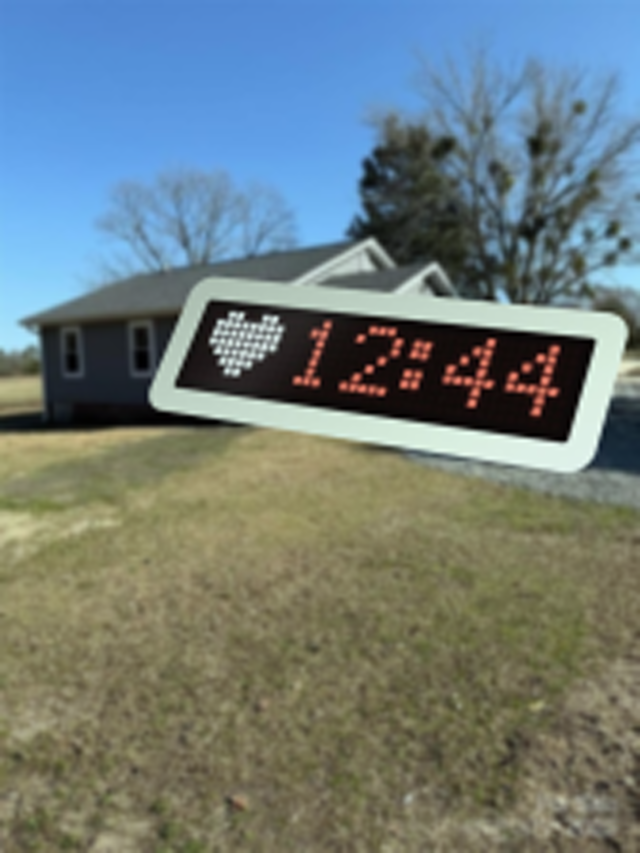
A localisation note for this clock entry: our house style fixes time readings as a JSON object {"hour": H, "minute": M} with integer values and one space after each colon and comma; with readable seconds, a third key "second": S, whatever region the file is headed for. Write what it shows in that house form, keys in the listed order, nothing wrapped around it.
{"hour": 12, "minute": 44}
